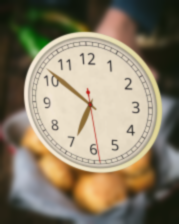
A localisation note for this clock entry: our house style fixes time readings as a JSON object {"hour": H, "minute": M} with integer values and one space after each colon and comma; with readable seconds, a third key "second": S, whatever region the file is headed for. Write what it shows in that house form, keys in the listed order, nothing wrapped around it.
{"hour": 6, "minute": 51, "second": 29}
